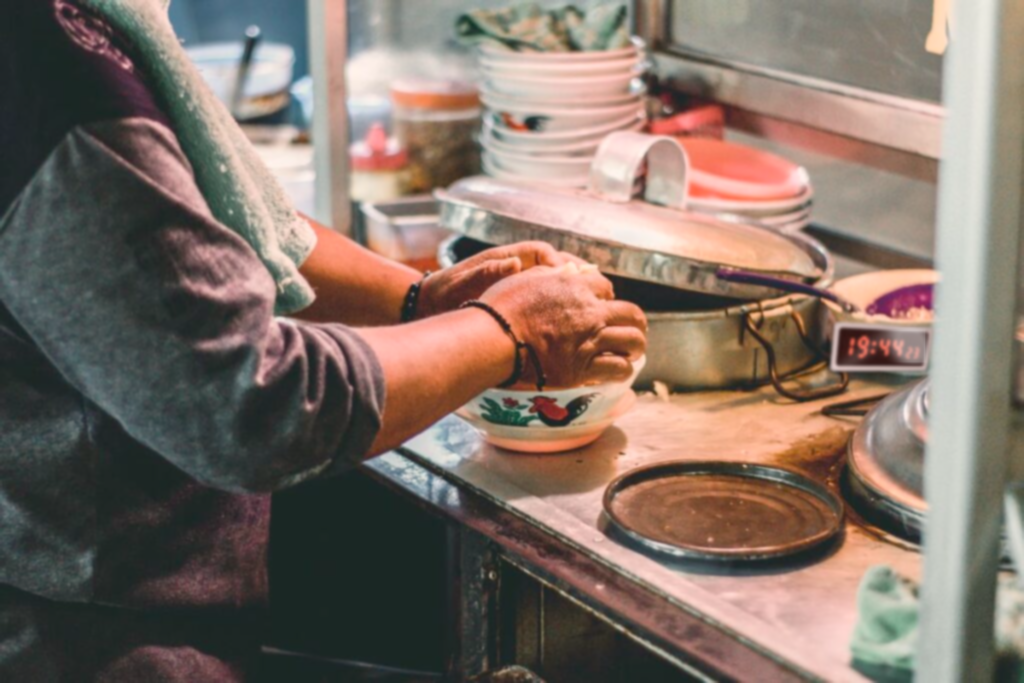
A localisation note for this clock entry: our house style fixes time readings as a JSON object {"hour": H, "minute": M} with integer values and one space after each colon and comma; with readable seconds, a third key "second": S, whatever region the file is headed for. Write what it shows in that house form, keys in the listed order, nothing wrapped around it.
{"hour": 19, "minute": 44}
